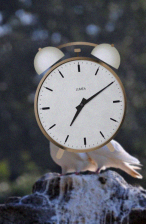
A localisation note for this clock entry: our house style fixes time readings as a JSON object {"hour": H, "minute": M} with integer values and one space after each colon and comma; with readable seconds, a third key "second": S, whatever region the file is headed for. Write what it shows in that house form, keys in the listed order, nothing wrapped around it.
{"hour": 7, "minute": 10}
